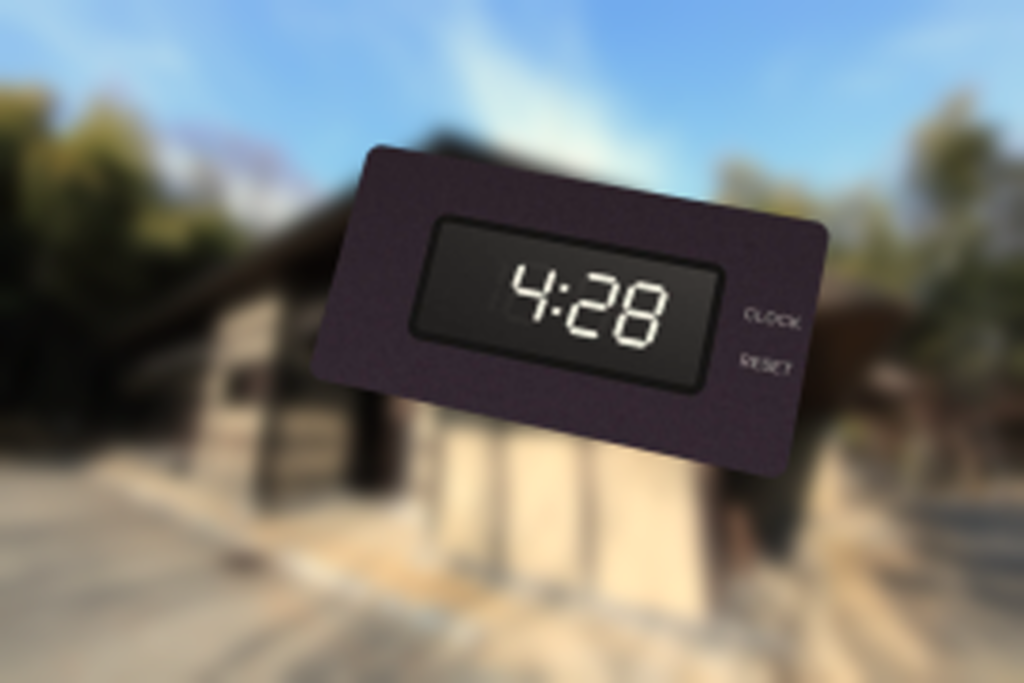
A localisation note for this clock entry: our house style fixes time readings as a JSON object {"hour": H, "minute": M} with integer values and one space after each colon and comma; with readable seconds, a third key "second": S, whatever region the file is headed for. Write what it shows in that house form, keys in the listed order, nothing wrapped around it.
{"hour": 4, "minute": 28}
